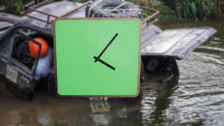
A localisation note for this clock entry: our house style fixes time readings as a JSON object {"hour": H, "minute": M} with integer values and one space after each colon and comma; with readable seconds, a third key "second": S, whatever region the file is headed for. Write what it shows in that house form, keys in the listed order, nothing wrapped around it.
{"hour": 4, "minute": 6}
